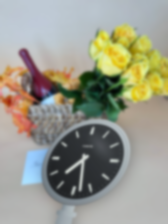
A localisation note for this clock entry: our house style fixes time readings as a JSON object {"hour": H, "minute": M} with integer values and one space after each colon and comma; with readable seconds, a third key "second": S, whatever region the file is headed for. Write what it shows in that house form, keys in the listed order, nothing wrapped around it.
{"hour": 7, "minute": 28}
